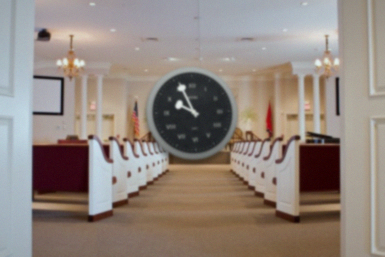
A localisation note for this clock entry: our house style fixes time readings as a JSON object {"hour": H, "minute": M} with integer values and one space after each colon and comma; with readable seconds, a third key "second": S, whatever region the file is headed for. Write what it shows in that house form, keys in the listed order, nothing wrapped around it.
{"hour": 9, "minute": 56}
